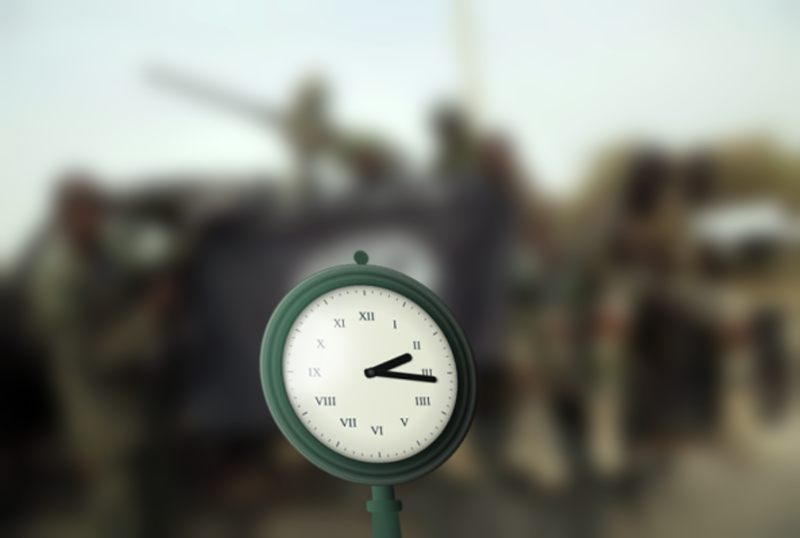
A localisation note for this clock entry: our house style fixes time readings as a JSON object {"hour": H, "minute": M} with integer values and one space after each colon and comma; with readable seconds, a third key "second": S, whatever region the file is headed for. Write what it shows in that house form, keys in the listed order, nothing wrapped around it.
{"hour": 2, "minute": 16}
